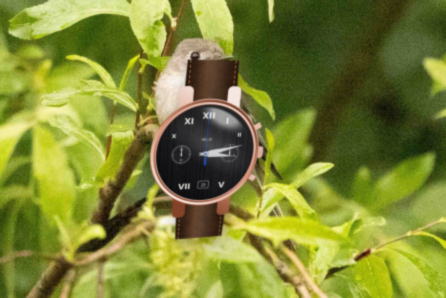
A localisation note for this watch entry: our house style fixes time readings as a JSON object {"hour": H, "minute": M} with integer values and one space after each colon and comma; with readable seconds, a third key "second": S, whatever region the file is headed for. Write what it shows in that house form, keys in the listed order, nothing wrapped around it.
{"hour": 3, "minute": 13}
